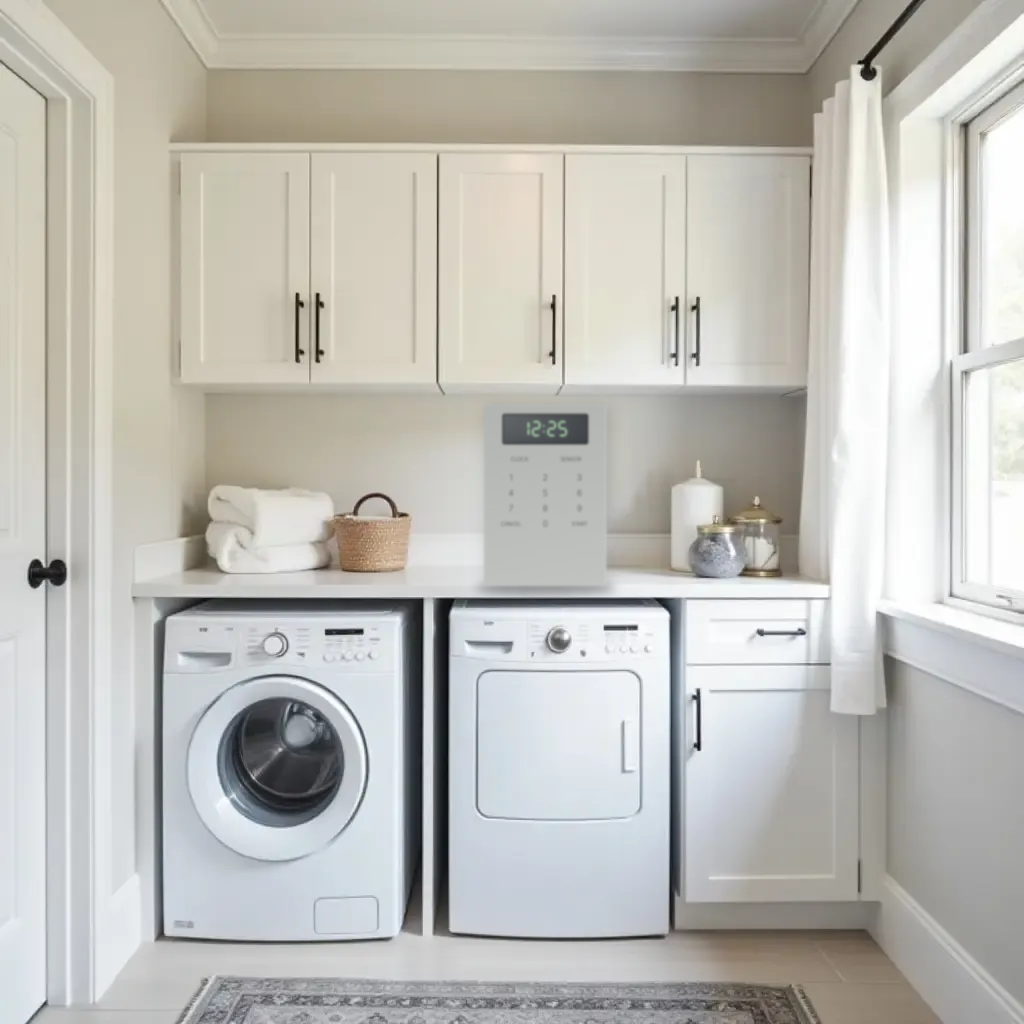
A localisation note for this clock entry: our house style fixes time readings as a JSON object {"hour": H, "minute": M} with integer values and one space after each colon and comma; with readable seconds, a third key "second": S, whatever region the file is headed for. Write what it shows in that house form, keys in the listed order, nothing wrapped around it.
{"hour": 12, "minute": 25}
